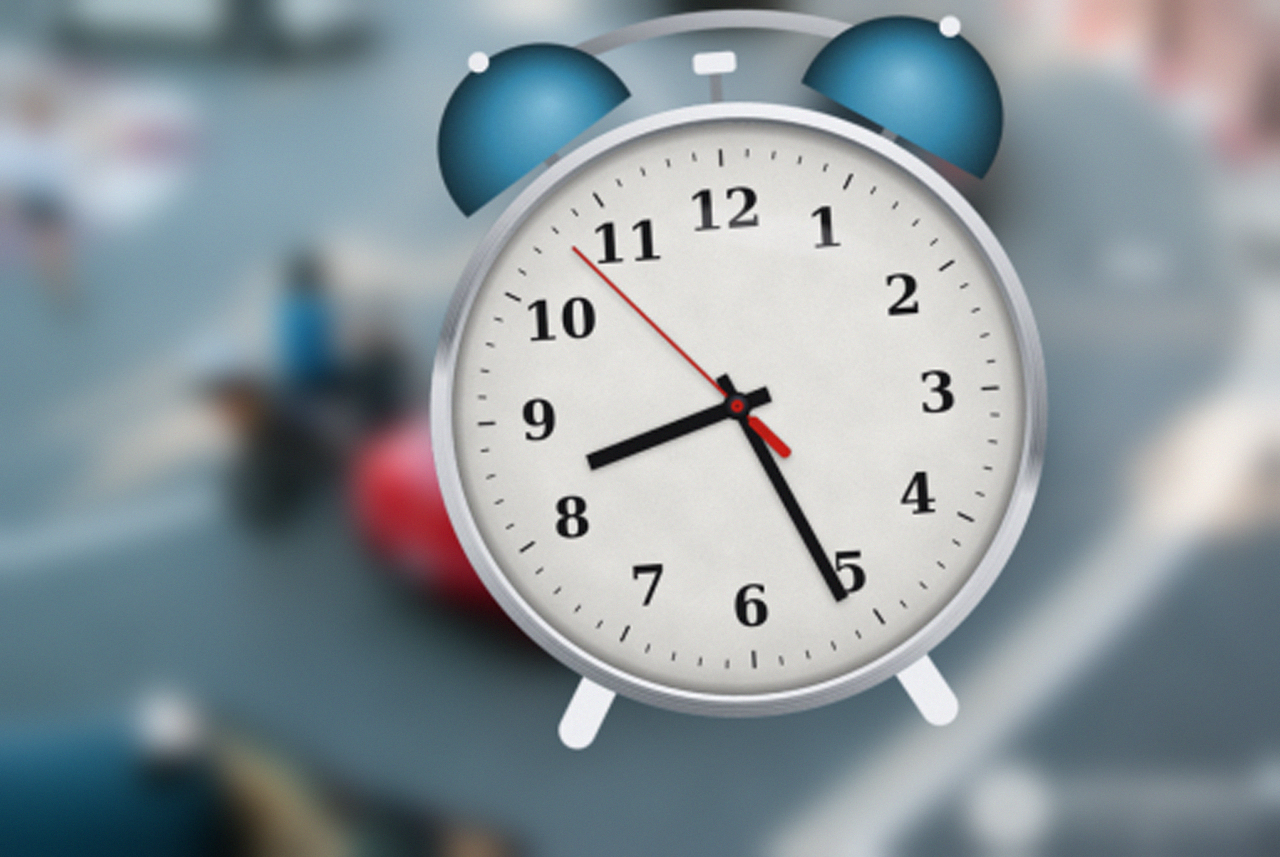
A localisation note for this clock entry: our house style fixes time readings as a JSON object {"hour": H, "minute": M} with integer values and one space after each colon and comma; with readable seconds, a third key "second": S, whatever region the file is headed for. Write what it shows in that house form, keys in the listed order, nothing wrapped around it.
{"hour": 8, "minute": 25, "second": 53}
